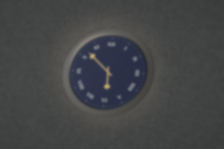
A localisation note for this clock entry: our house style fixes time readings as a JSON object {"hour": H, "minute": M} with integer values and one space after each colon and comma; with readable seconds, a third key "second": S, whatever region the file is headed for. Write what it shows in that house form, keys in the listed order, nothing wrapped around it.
{"hour": 5, "minute": 52}
